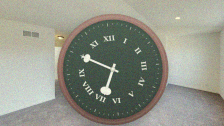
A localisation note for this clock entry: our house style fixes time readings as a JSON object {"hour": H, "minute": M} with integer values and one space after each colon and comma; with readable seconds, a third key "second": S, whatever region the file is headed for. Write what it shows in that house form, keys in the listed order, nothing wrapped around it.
{"hour": 6, "minute": 50}
